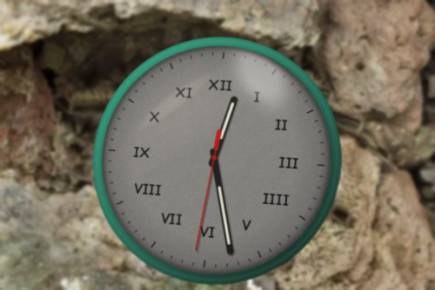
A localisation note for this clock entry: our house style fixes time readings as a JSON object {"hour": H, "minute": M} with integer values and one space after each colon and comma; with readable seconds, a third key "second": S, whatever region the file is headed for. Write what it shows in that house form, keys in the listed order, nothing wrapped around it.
{"hour": 12, "minute": 27, "second": 31}
